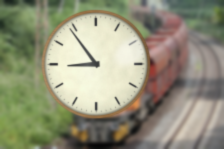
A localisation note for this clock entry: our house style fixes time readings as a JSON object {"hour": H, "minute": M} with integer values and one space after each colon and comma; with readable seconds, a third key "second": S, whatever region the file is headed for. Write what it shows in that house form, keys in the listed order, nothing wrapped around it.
{"hour": 8, "minute": 54}
